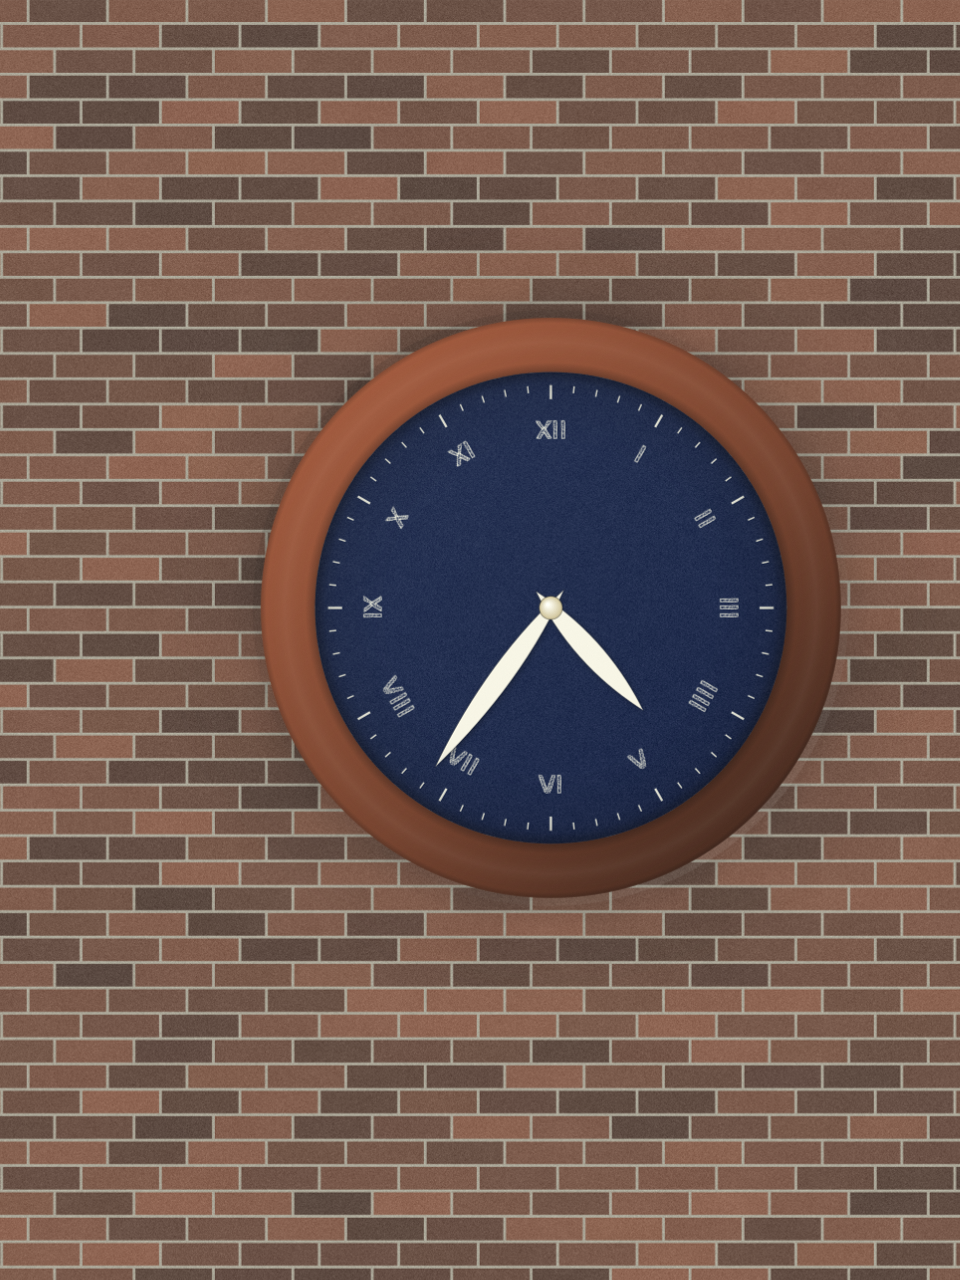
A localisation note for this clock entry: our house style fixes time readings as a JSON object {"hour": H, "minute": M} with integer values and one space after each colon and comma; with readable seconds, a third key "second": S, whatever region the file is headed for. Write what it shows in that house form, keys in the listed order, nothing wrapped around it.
{"hour": 4, "minute": 36}
